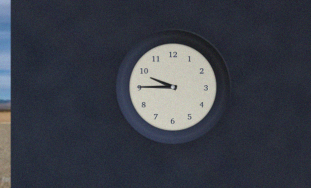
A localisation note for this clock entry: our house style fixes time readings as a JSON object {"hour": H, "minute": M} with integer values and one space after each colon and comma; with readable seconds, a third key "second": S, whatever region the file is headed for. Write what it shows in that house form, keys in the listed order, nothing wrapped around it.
{"hour": 9, "minute": 45}
